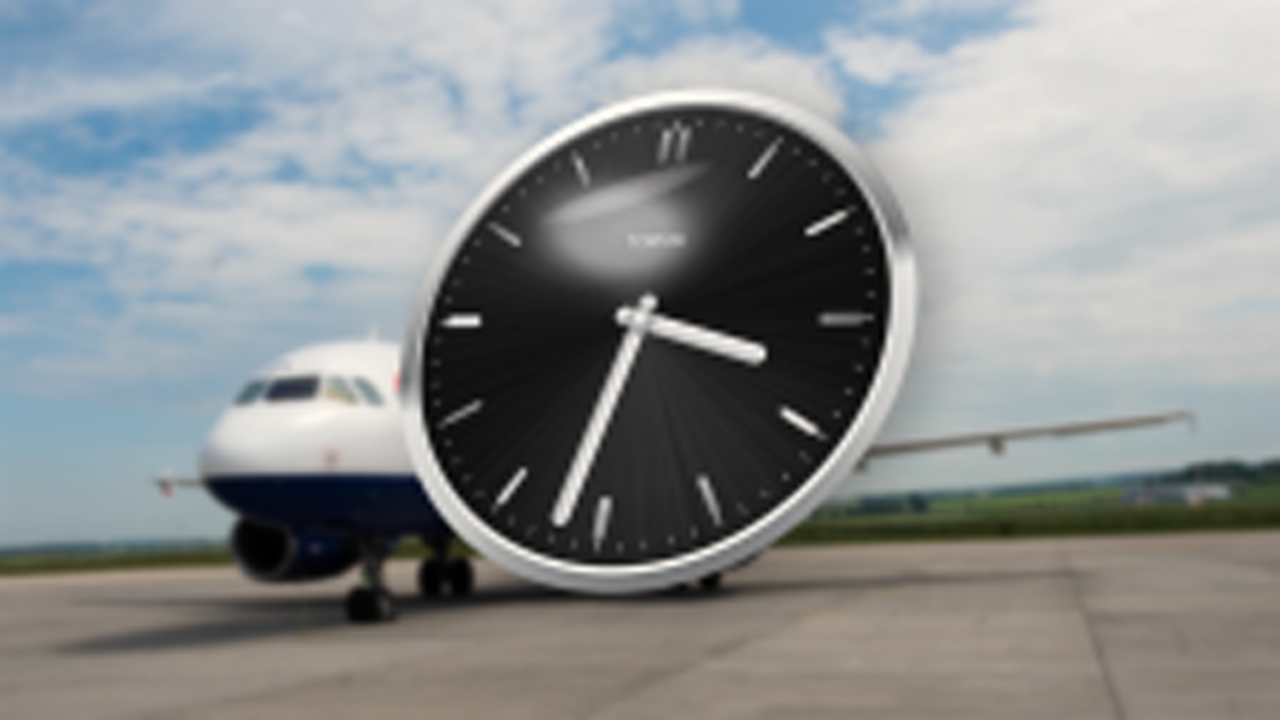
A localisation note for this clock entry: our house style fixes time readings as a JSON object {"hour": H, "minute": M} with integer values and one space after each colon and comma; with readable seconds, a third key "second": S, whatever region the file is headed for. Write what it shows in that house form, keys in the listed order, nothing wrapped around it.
{"hour": 3, "minute": 32}
